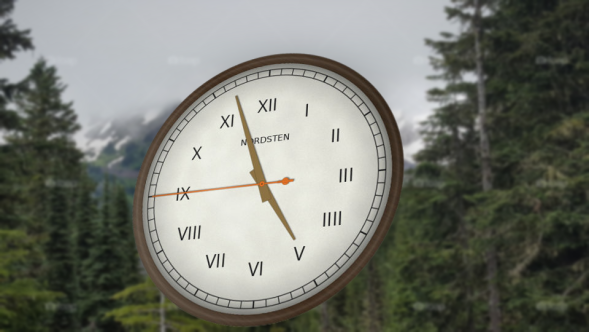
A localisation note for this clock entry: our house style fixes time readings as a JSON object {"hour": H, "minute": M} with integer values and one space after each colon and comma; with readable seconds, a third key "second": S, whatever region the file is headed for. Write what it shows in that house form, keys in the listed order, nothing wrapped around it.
{"hour": 4, "minute": 56, "second": 45}
